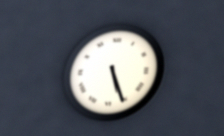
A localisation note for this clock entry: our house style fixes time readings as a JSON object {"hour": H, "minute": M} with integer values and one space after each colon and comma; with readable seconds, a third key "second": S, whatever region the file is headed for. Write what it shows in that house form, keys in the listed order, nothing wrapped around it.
{"hour": 5, "minute": 26}
